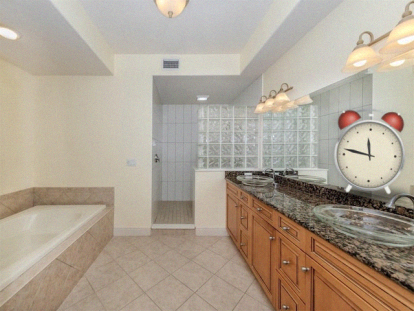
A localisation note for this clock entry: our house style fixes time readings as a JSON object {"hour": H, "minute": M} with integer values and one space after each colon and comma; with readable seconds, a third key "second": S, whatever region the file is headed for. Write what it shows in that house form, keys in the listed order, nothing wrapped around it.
{"hour": 11, "minute": 47}
